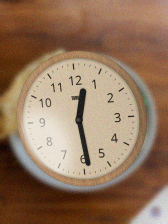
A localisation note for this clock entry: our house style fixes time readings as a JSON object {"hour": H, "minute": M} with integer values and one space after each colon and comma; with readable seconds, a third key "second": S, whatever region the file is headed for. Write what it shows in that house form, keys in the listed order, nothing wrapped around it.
{"hour": 12, "minute": 29}
